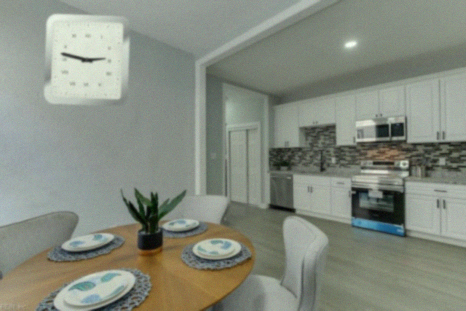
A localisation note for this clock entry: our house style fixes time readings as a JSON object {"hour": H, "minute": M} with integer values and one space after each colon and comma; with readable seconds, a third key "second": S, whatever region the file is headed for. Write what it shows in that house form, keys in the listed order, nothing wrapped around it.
{"hour": 2, "minute": 47}
